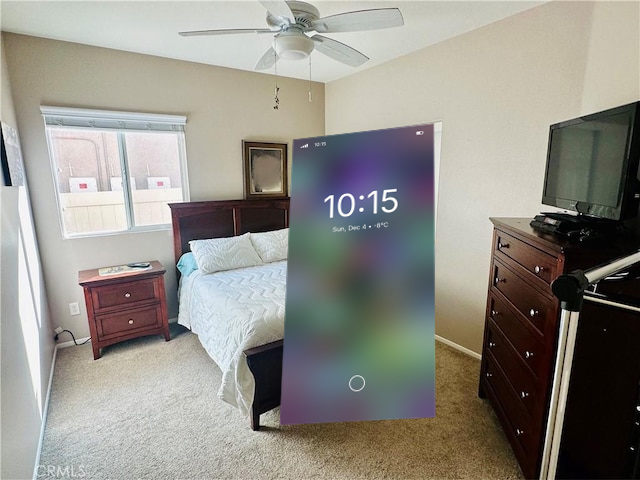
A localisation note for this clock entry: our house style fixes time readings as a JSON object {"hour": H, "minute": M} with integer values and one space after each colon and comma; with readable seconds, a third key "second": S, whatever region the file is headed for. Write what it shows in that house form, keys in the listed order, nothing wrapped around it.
{"hour": 10, "minute": 15}
